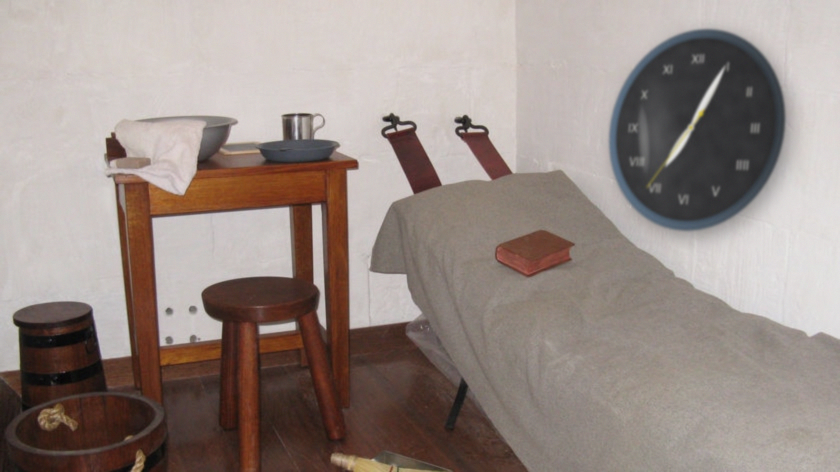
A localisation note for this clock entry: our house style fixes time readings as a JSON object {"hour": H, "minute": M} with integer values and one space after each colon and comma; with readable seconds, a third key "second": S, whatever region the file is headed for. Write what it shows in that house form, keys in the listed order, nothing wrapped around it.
{"hour": 7, "minute": 4, "second": 36}
